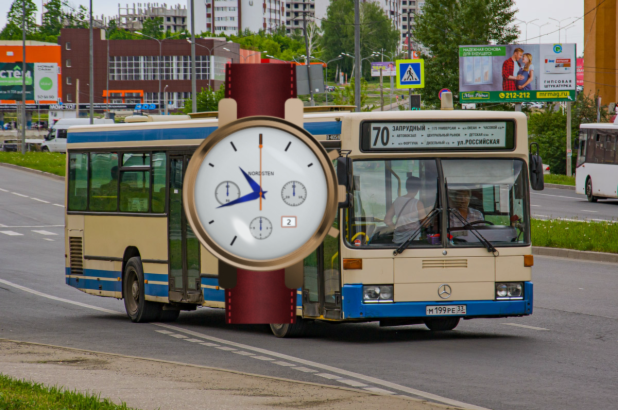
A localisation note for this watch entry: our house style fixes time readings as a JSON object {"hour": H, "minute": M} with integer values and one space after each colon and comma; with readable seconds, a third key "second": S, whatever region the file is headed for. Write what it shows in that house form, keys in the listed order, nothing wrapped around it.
{"hour": 10, "minute": 42}
